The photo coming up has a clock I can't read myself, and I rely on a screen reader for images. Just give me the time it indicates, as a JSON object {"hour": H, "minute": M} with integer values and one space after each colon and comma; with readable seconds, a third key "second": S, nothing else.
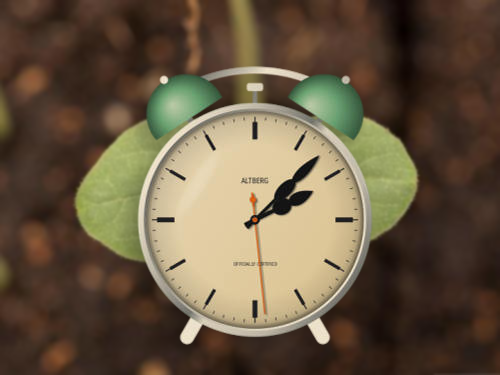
{"hour": 2, "minute": 7, "second": 29}
